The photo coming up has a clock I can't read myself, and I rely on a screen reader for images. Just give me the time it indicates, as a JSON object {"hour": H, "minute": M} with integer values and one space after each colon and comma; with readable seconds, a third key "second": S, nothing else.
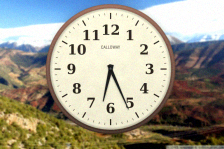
{"hour": 6, "minute": 26}
